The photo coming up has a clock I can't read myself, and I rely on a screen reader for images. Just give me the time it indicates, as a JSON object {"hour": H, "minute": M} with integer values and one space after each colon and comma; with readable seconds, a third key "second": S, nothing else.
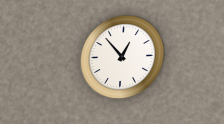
{"hour": 12, "minute": 53}
